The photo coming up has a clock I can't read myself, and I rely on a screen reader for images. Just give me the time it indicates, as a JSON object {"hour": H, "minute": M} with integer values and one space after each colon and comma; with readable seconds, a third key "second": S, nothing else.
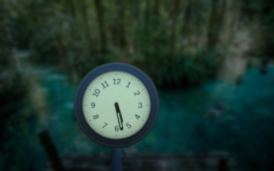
{"hour": 5, "minute": 28}
